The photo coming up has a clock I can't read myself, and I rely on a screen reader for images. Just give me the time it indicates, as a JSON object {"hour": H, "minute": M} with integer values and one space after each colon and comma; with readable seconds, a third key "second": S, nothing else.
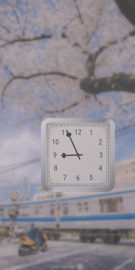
{"hour": 8, "minute": 56}
